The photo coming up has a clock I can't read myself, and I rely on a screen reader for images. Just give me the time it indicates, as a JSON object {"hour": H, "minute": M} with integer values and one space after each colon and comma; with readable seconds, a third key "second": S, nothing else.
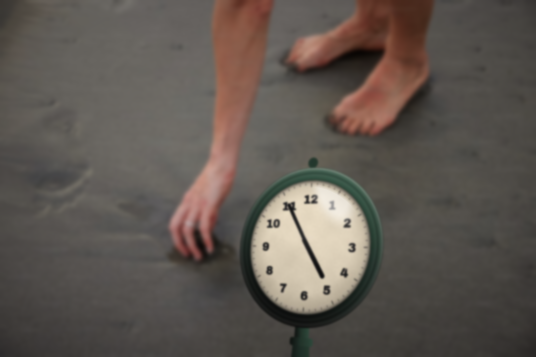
{"hour": 4, "minute": 55}
